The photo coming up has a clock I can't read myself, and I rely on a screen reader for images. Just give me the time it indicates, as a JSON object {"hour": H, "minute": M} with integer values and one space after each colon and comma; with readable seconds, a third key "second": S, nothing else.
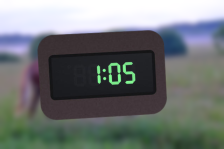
{"hour": 1, "minute": 5}
